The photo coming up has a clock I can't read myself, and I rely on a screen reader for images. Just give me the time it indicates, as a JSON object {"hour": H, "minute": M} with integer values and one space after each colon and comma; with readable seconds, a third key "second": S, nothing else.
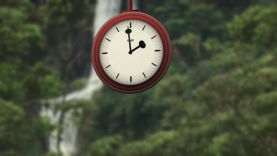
{"hour": 1, "minute": 59}
